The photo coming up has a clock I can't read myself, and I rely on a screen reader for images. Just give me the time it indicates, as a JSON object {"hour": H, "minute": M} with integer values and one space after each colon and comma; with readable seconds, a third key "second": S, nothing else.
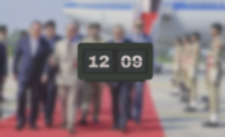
{"hour": 12, "minute": 9}
